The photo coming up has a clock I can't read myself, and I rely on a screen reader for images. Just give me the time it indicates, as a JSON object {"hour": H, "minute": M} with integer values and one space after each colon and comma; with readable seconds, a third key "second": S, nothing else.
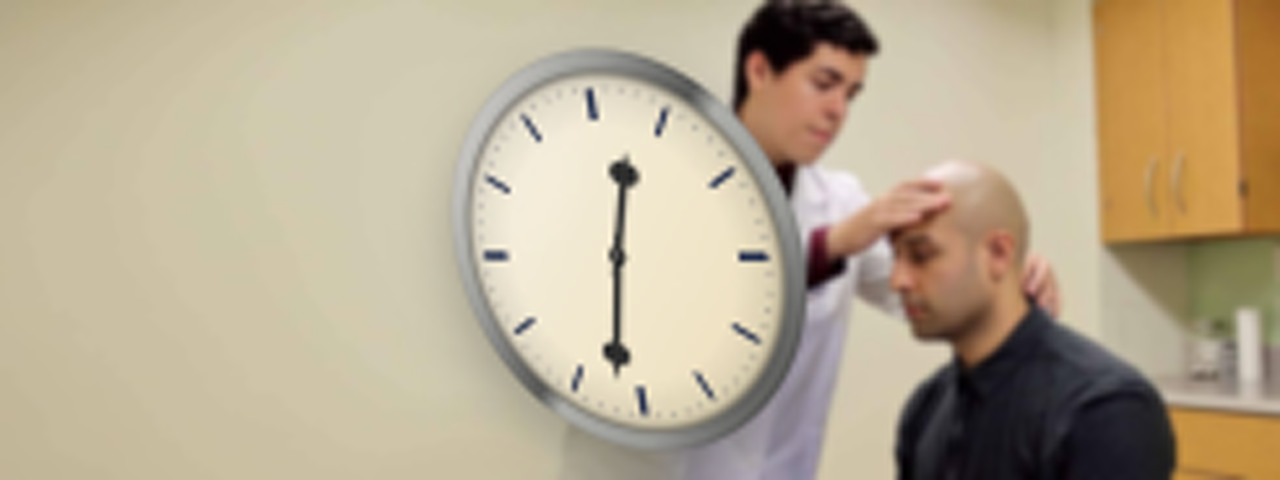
{"hour": 12, "minute": 32}
